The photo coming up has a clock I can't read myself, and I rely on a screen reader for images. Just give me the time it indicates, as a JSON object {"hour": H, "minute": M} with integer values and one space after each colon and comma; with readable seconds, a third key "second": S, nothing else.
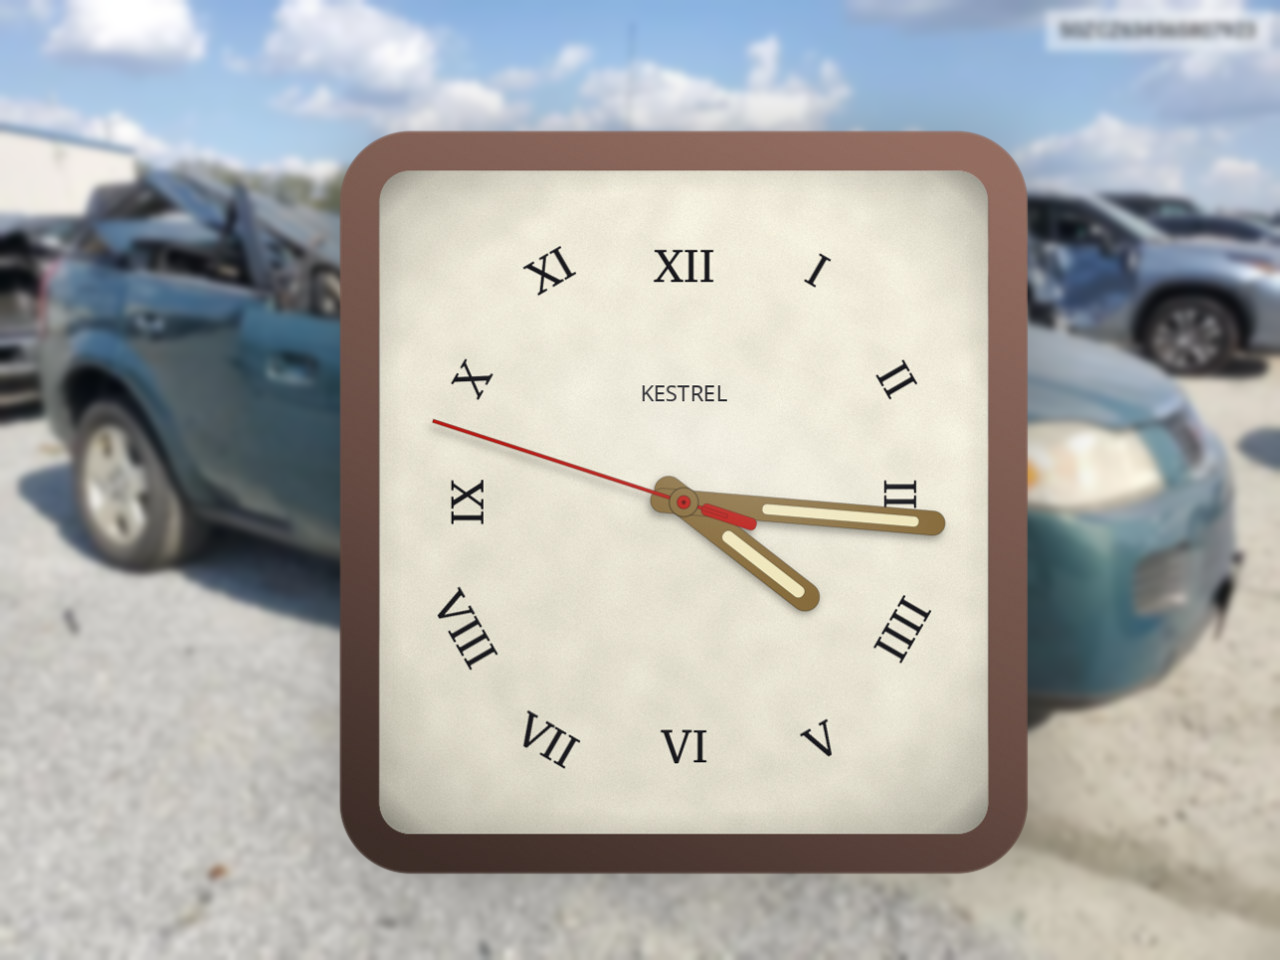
{"hour": 4, "minute": 15, "second": 48}
